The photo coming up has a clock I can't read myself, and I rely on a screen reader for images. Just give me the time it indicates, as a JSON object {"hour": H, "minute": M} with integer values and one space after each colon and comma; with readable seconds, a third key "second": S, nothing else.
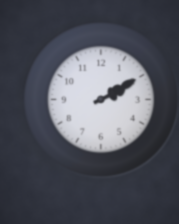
{"hour": 2, "minute": 10}
